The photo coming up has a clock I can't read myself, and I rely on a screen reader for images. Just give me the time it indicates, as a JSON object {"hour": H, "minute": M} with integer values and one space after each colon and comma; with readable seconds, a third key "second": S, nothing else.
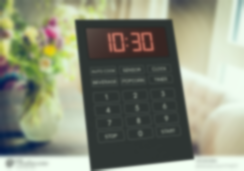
{"hour": 10, "minute": 30}
